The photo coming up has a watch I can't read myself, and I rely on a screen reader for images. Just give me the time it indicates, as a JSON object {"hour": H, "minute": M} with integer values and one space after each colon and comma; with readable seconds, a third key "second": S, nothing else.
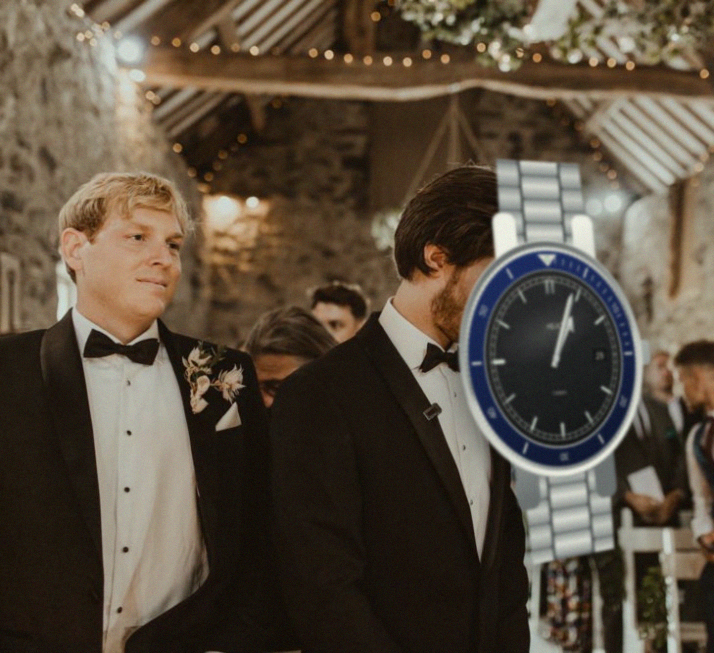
{"hour": 1, "minute": 4}
